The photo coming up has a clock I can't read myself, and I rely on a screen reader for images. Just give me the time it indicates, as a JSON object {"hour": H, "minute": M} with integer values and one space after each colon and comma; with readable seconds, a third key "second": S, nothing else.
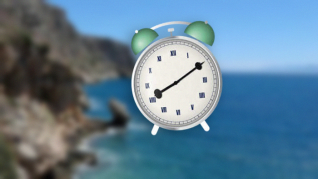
{"hour": 8, "minute": 10}
